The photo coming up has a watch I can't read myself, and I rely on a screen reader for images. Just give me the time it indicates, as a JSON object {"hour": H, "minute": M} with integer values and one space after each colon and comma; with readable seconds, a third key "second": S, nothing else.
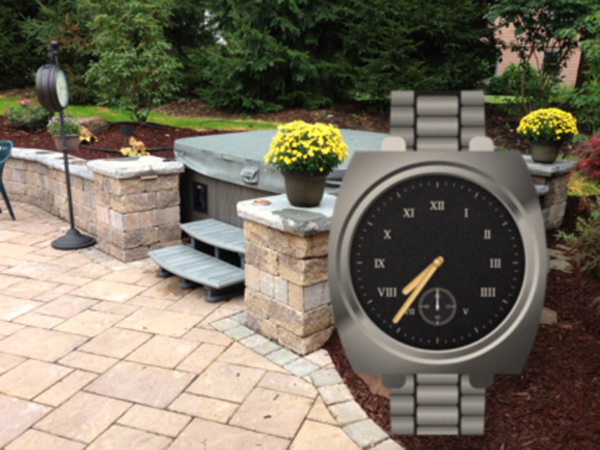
{"hour": 7, "minute": 36}
